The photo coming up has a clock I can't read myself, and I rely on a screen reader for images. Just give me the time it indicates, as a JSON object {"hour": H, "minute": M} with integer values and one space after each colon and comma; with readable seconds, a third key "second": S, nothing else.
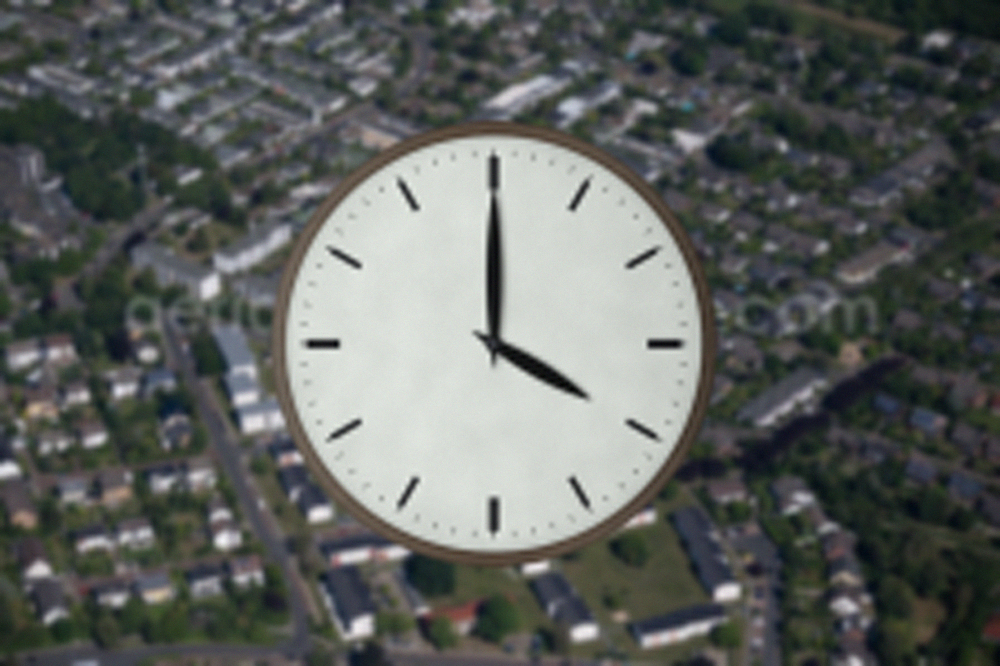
{"hour": 4, "minute": 0}
